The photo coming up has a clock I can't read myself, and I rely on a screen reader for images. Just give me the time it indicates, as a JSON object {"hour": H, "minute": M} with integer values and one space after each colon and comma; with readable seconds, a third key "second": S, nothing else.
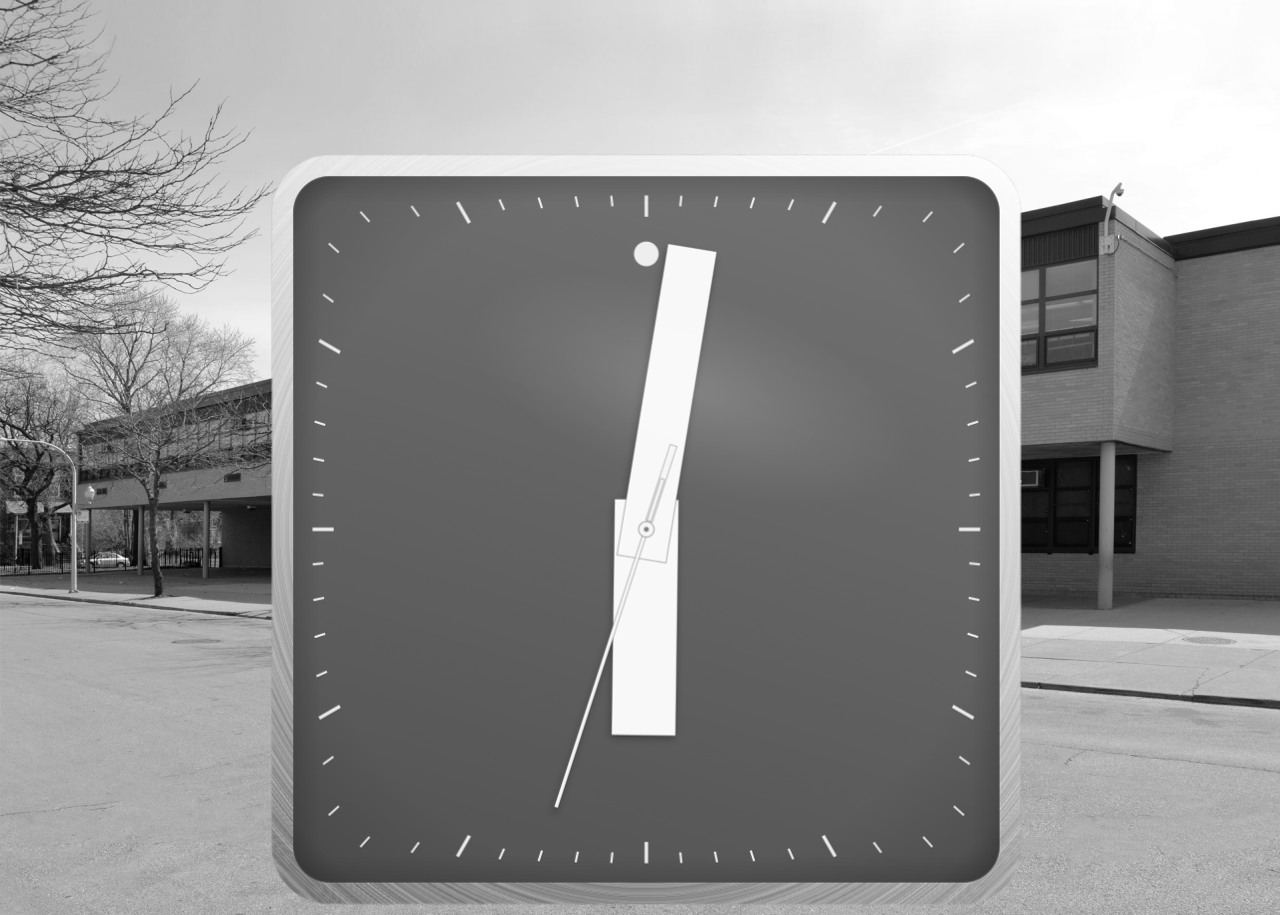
{"hour": 6, "minute": 1, "second": 33}
